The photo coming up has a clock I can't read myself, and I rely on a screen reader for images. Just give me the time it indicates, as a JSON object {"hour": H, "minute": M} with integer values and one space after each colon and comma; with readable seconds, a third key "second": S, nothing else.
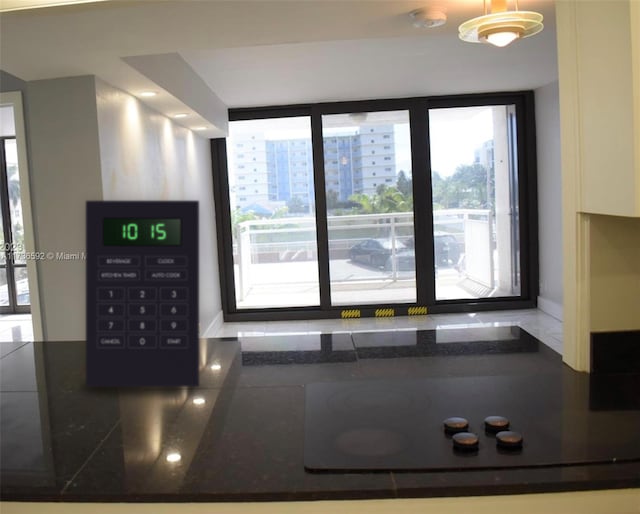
{"hour": 10, "minute": 15}
